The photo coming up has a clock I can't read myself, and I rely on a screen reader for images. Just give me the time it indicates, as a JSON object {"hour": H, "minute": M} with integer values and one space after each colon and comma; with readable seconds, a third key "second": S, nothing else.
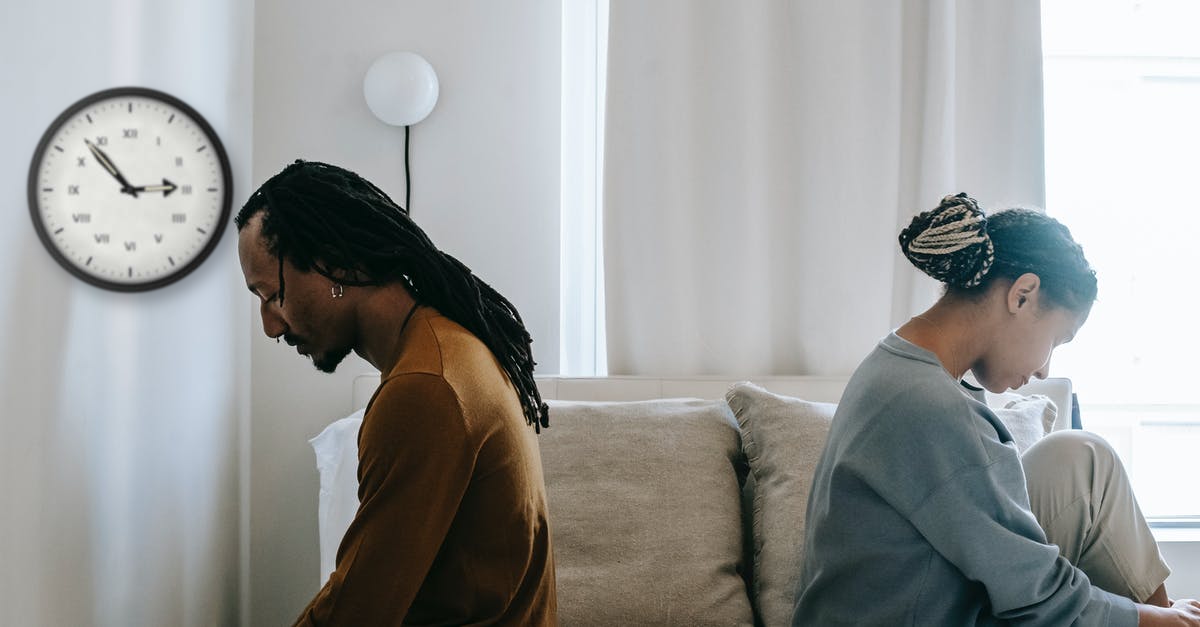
{"hour": 2, "minute": 53}
